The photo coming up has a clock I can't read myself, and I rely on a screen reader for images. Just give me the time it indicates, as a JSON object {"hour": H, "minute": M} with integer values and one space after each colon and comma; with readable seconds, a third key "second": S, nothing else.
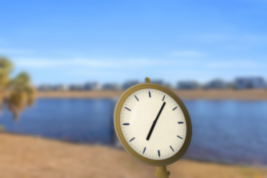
{"hour": 7, "minute": 6}
